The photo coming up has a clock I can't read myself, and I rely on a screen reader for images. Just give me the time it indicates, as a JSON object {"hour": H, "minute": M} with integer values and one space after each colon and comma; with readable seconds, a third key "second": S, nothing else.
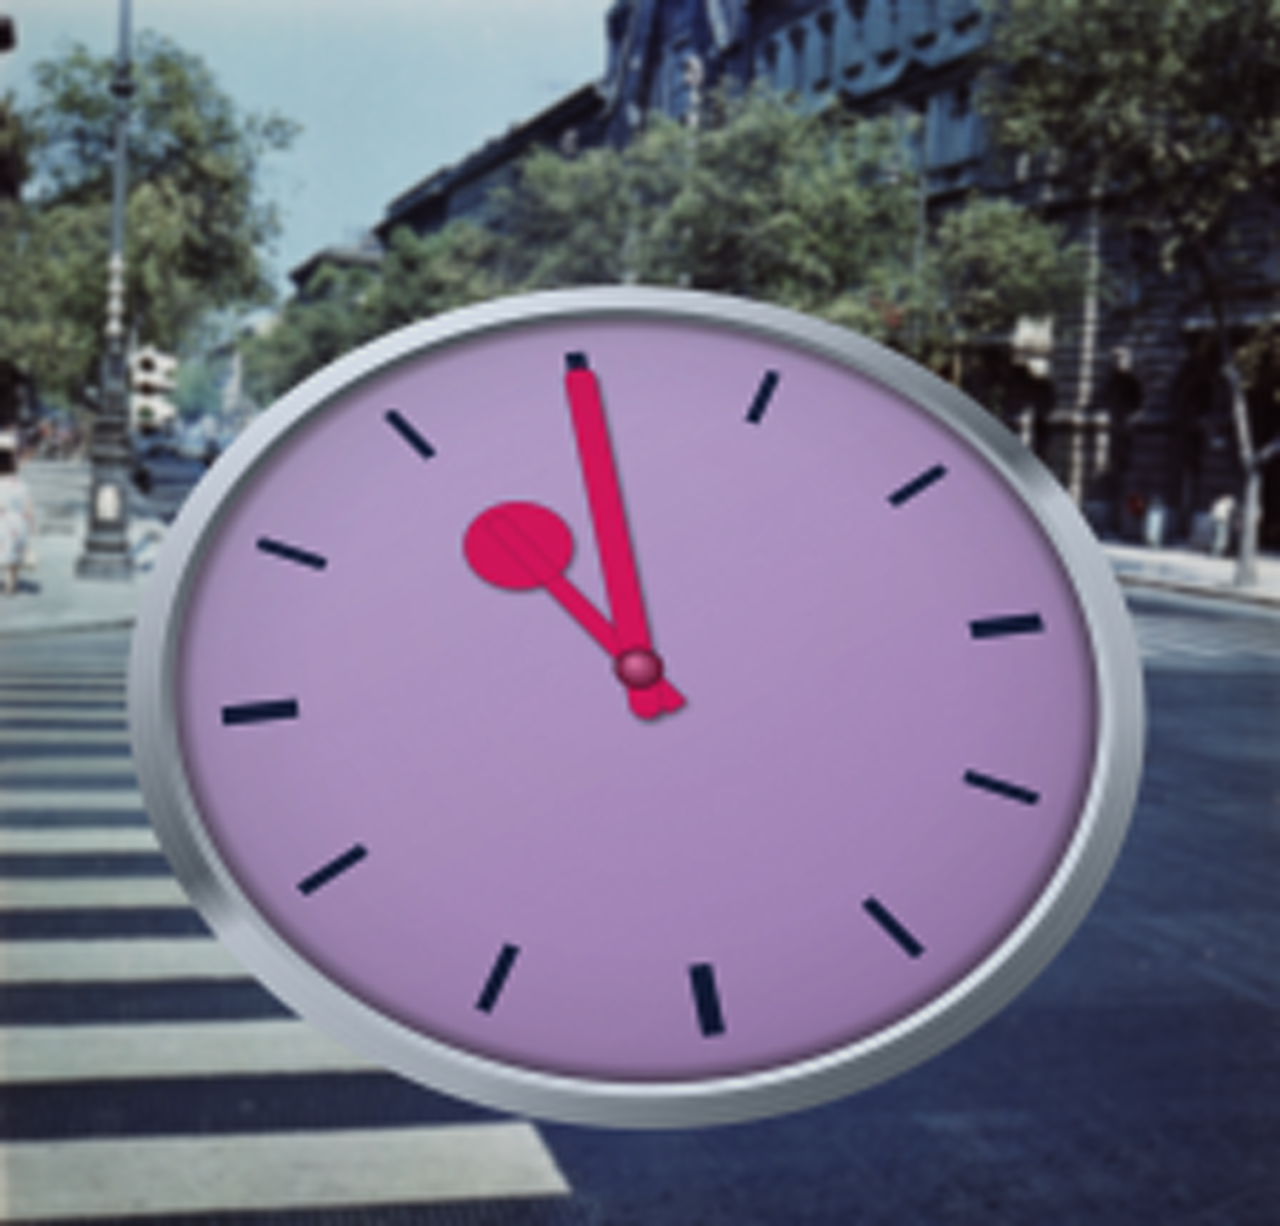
{"hour": 11, "minute": 0}
